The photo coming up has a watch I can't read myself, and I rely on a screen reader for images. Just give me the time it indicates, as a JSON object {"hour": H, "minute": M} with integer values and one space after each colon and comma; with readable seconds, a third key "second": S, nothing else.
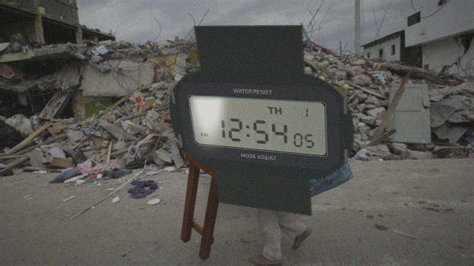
{"hour": 12, "minute": 54, "second": 5}
